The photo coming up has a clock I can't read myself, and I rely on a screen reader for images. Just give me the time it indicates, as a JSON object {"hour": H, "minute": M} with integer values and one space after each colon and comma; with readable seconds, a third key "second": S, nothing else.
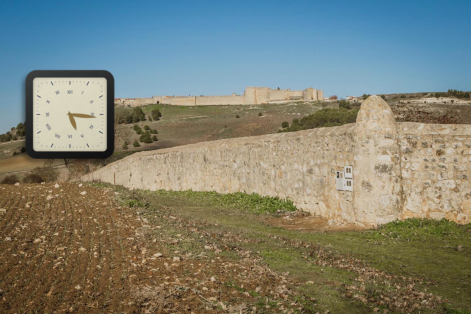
{"hour": 5, "minute": 16}
